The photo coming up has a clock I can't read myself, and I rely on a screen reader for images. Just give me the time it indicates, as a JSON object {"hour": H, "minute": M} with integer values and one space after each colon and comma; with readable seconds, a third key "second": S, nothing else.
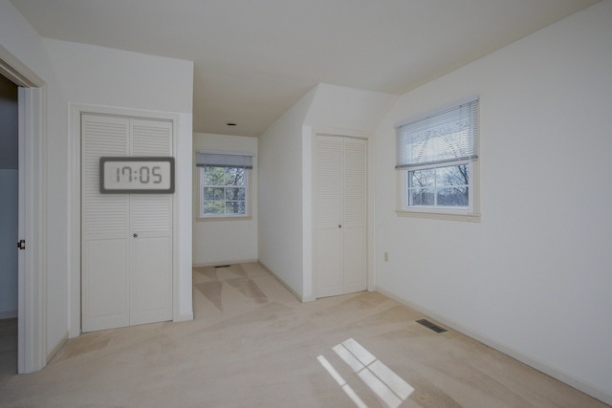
{"hour": 17, "minute": 5}
